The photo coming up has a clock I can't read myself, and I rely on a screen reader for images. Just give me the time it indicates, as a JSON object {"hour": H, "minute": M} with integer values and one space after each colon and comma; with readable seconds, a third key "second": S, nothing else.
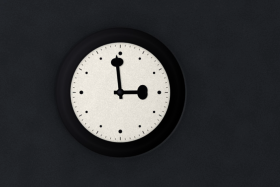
{"hour": 2, "minute": 59}
